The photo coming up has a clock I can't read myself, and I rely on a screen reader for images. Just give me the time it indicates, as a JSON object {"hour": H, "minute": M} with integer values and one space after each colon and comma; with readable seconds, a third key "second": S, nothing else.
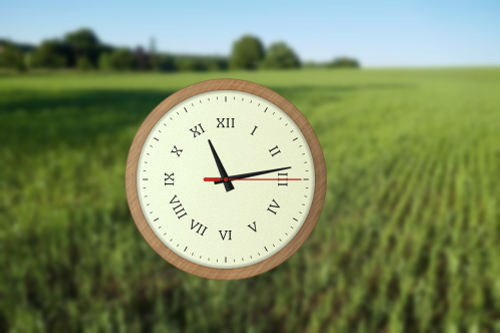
{"hour": 11, "minute": 13, "second": 15}
